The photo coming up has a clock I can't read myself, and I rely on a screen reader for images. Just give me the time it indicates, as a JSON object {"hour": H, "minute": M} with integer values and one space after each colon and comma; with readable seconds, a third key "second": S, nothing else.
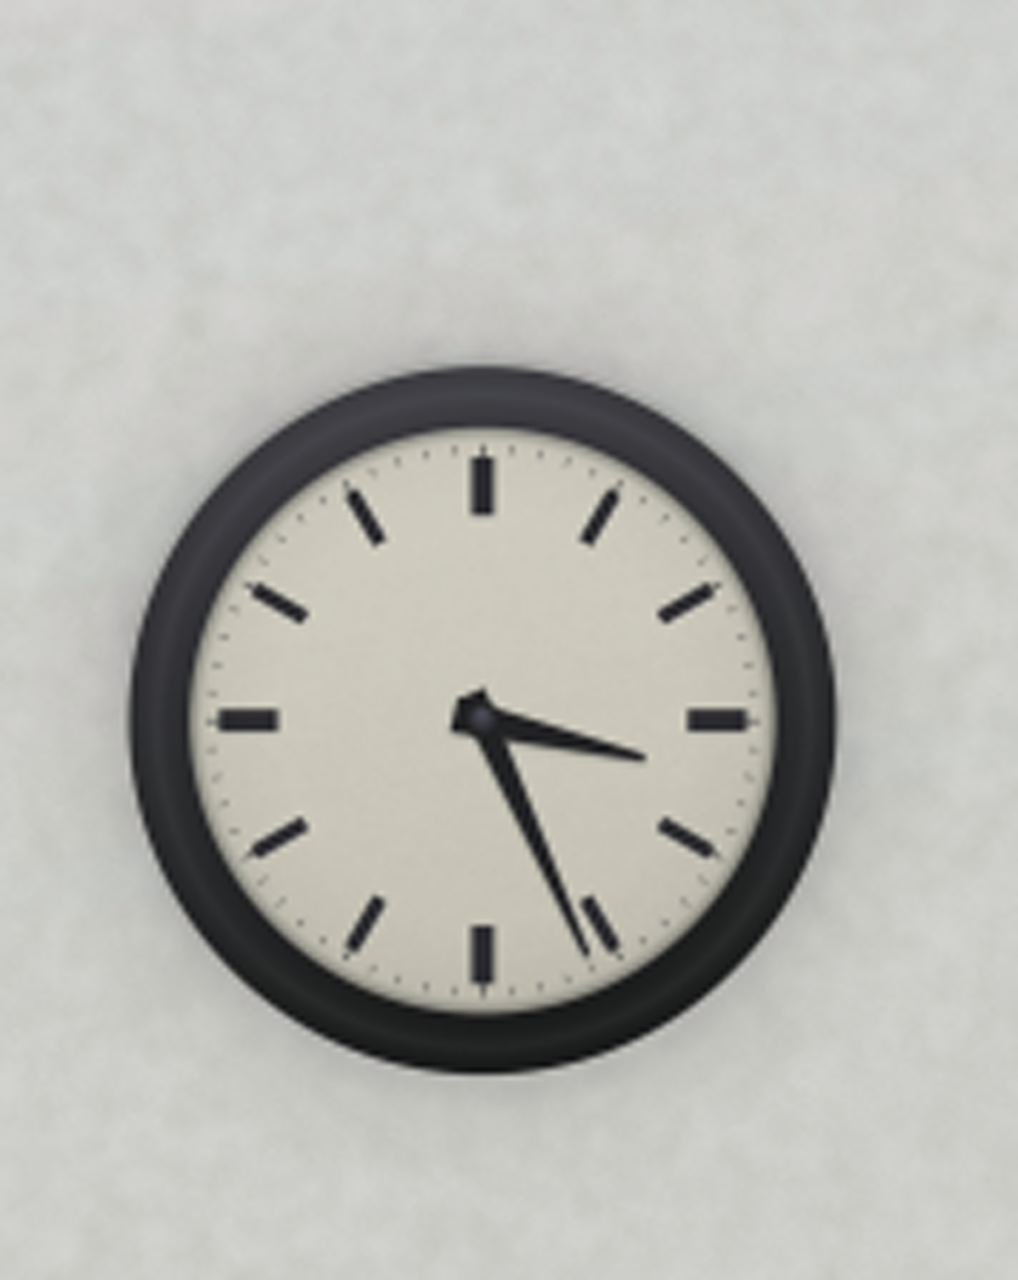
{"hour": 3, "minute": 26}
